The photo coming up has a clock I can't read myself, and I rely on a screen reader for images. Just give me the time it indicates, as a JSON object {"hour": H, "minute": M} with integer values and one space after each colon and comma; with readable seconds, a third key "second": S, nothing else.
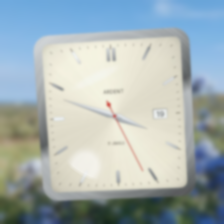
{"hour": 3, "minute": 48, "second": 26}
